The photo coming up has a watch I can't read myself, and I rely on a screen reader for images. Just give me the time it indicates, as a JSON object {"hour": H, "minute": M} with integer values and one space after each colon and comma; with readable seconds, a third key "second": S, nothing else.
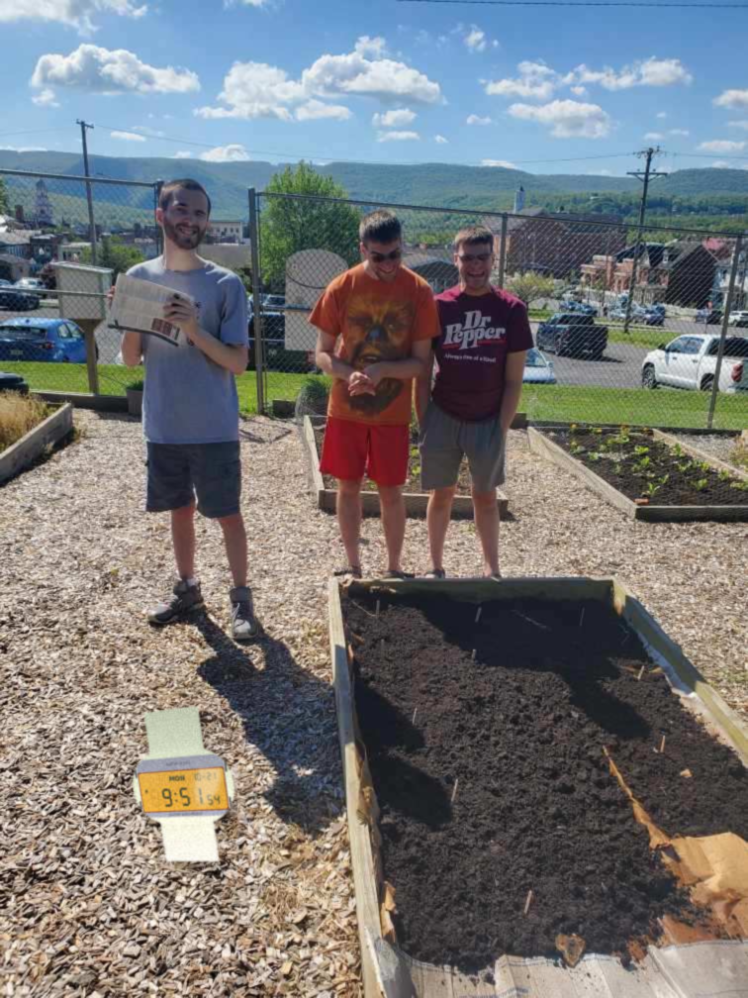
{"hour": 9, "minute": 51}
